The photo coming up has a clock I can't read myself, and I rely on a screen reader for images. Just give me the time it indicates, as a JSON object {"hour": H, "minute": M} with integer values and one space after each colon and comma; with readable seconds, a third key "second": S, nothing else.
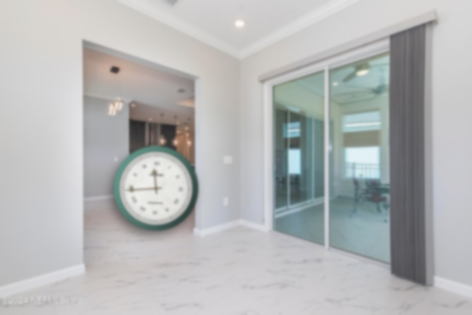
{"hour": 11, "minute": 44}
